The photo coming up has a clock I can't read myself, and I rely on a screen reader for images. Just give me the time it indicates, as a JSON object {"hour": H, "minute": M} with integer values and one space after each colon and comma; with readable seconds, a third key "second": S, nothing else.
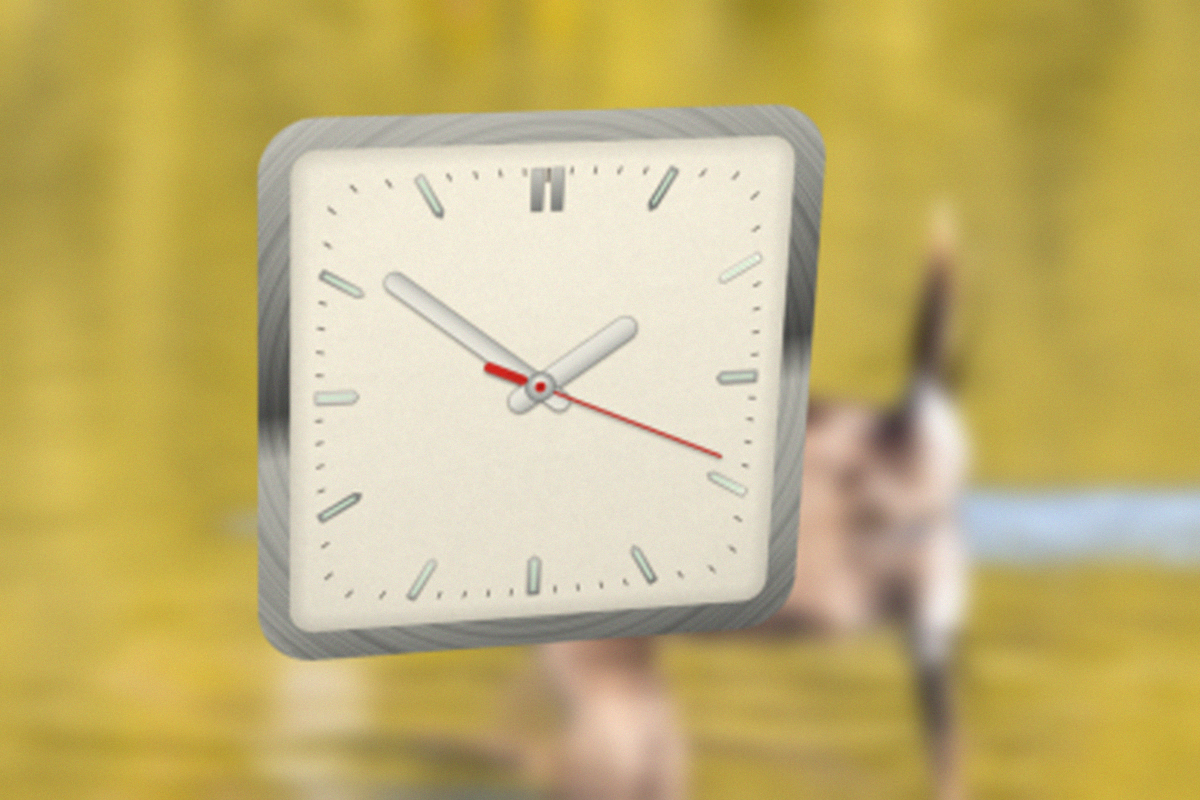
{"hour": 1, "minute": 51, "second": 19}
